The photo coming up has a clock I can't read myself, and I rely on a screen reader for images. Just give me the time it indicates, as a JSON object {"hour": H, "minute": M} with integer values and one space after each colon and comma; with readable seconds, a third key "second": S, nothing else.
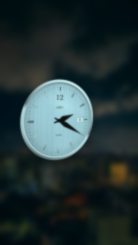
{"hour": 2, "minute": 20}
